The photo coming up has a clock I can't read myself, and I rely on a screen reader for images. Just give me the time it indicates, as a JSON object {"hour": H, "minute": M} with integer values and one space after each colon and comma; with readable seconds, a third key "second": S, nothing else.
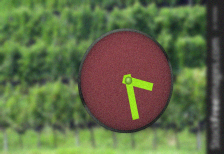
{"hour": 3, "minute": 28}
